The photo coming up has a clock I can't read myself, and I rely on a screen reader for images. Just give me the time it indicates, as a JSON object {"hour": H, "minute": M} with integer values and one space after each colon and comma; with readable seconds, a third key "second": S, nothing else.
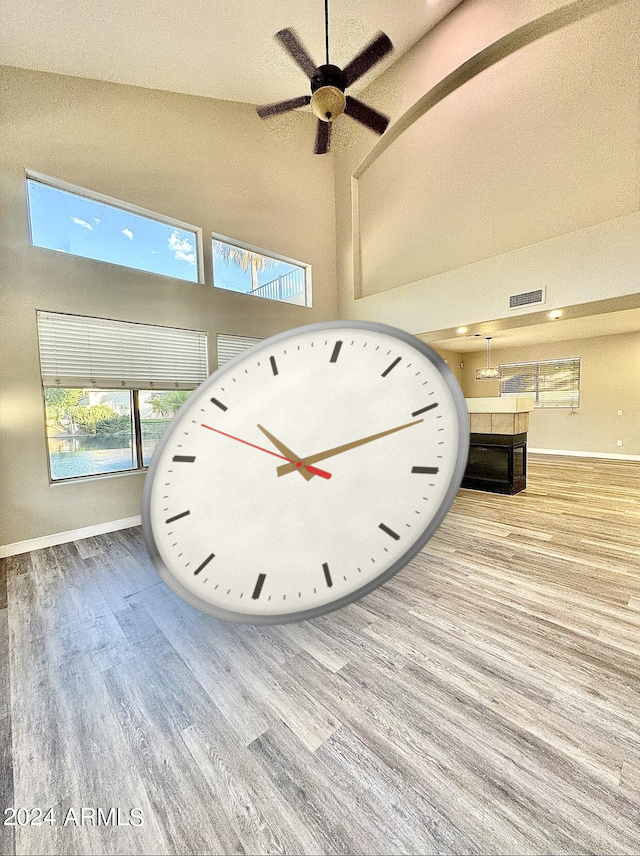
{"hour": 10, "minute": 10, "second": 48}
